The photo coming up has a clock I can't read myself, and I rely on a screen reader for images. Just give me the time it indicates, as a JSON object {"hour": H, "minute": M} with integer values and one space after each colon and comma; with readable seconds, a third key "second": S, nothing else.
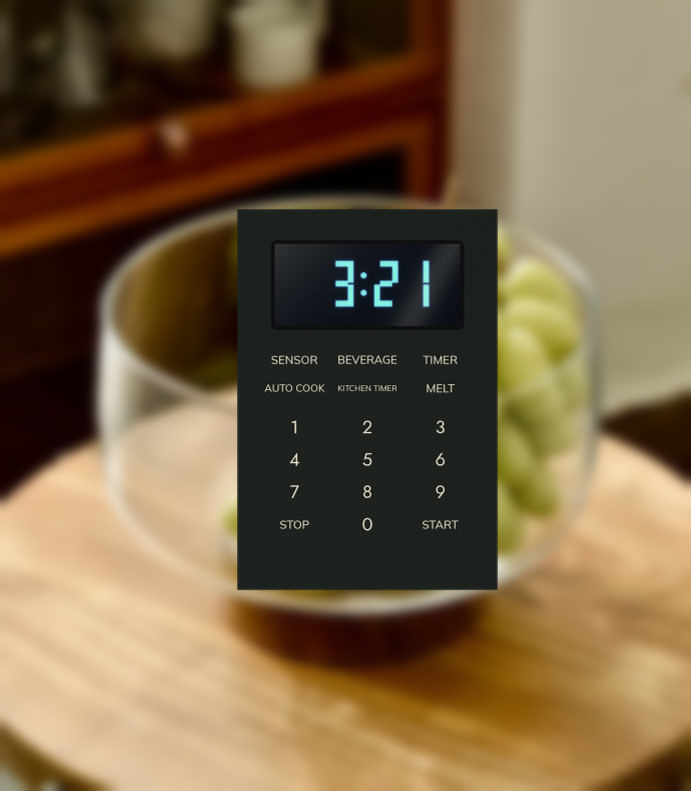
{"hour": 3, "minute": 21}
